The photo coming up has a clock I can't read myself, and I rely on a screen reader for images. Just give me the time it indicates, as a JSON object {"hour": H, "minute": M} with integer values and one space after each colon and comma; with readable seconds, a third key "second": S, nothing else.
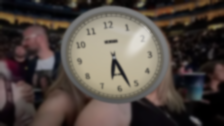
{"hour": 6, "minute": 27}
